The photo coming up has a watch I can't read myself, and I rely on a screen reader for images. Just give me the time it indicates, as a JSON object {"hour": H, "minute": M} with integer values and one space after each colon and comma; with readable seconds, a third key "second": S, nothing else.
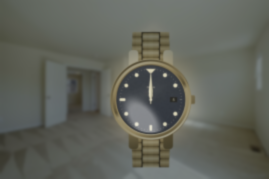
{"hour": 12, "minute": 0}
